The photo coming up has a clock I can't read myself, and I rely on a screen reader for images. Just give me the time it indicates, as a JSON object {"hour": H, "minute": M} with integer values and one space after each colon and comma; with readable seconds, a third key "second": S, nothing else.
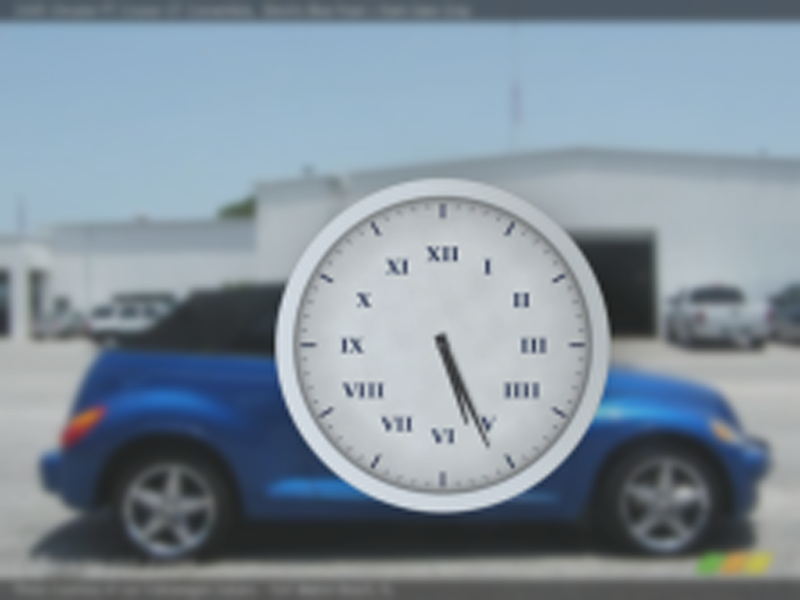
{"hour": 5, "minute": 26}
